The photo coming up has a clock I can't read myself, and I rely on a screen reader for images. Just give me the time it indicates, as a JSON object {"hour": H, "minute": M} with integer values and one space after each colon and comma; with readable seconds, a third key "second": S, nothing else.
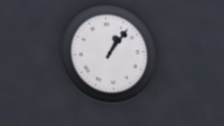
{"hour": 1, "minute": 7}
